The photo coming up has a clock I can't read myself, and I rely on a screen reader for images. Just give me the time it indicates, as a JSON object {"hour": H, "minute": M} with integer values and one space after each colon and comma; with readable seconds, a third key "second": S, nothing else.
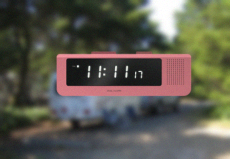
{"hour": 11, "minute": 11, "second": 17}
